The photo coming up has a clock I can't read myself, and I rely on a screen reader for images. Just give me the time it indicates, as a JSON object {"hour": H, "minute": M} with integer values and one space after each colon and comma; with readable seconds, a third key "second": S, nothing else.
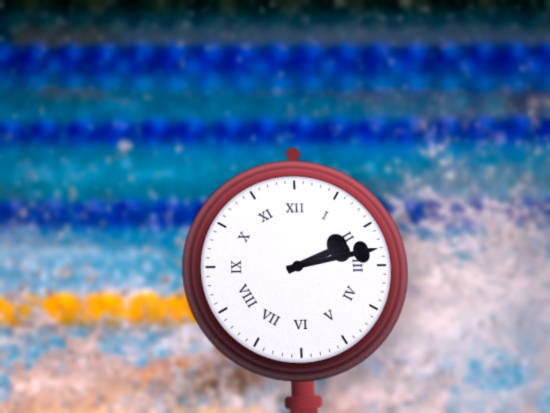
{"hour": 2, "minute": 13}
